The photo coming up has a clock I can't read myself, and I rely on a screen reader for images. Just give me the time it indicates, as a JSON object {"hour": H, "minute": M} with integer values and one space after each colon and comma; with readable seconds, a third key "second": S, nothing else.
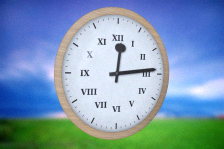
{"hour": 12, "minute": 14}
